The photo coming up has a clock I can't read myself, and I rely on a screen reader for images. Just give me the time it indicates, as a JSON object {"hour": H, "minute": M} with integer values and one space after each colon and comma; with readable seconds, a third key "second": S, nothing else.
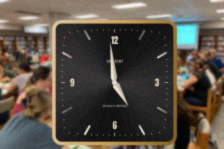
{"hour": 4, "minute": 59}
